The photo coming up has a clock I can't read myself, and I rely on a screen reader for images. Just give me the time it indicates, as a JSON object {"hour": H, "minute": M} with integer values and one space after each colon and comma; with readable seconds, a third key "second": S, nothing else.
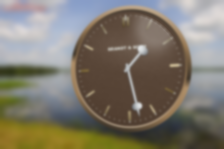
{"hour": 1, "minute": 28}
